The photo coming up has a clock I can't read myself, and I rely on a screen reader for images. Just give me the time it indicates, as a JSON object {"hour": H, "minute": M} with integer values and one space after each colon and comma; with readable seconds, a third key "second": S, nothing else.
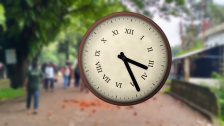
{"hour": 3, "minute": 24}
